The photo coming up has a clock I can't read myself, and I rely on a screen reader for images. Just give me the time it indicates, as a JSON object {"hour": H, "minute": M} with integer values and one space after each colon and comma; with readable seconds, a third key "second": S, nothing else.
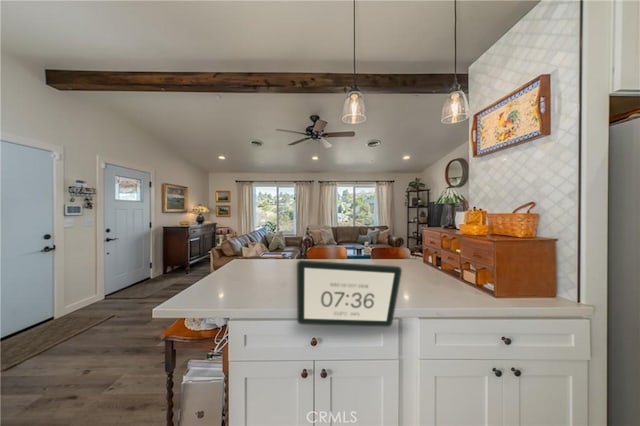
{"hour": 7, "minute": 36}
